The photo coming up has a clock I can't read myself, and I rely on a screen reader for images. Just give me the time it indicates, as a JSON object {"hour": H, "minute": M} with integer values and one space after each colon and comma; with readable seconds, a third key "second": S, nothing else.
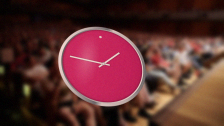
{"hour": 1, "minute": 47}
